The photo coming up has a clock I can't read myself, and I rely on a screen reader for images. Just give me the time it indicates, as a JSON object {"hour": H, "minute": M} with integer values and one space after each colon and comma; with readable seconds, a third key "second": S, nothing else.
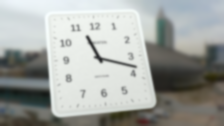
{"hour": 11, "minute": 18}
